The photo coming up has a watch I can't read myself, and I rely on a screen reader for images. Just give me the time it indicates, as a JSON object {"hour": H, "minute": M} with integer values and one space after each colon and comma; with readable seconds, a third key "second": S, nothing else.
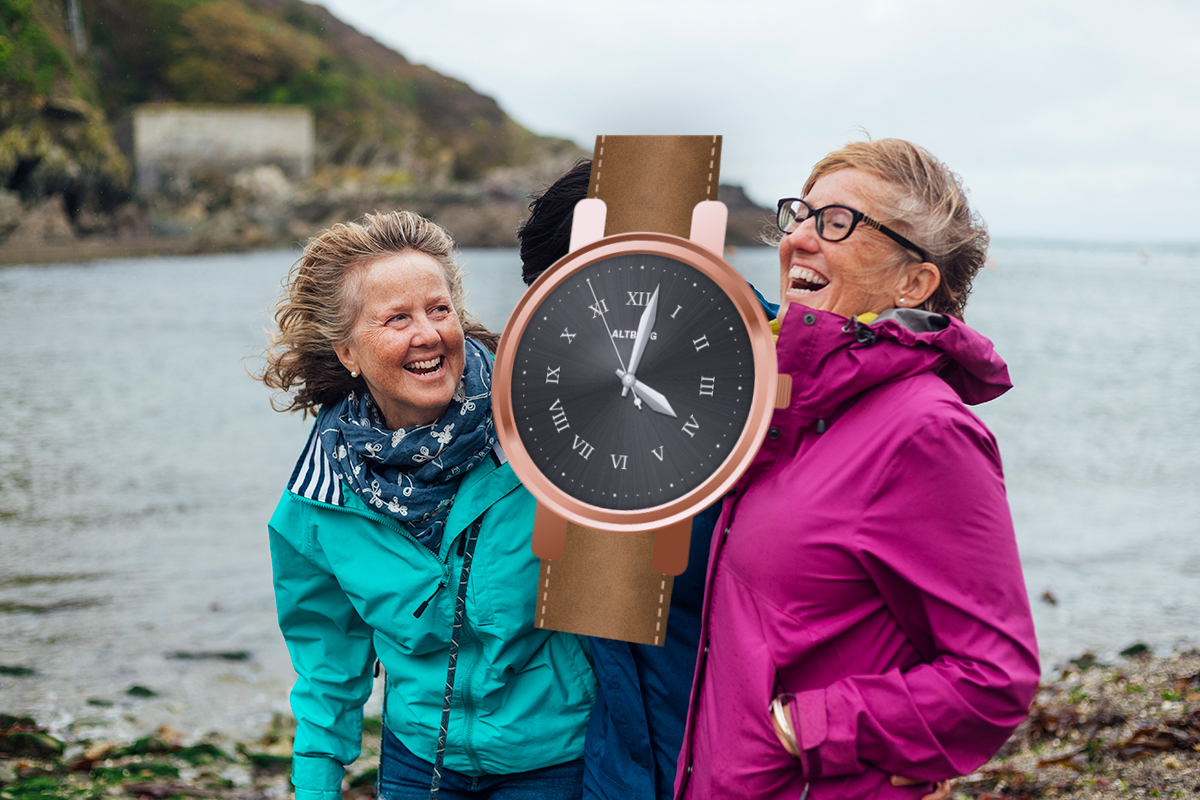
{"hour": 4, "minute": 1, "second": 55}
